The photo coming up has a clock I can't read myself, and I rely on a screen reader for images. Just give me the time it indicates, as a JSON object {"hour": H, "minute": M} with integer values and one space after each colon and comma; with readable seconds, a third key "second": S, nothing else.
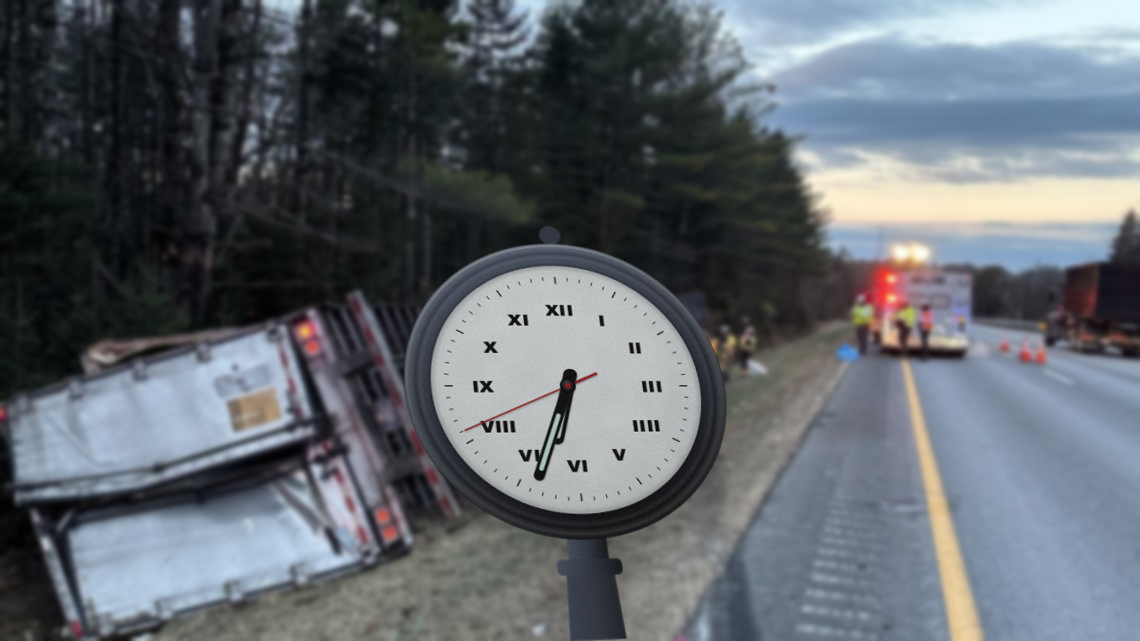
{"hour": 6, "minute": 33, "second": 41}
